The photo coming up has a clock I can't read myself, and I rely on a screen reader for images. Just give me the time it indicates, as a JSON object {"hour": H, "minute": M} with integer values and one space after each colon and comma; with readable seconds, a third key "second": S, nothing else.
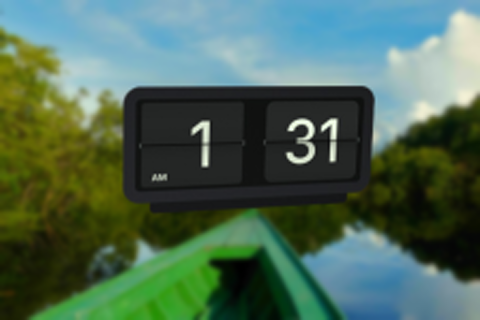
{"hour": 1, "minute": 31}
